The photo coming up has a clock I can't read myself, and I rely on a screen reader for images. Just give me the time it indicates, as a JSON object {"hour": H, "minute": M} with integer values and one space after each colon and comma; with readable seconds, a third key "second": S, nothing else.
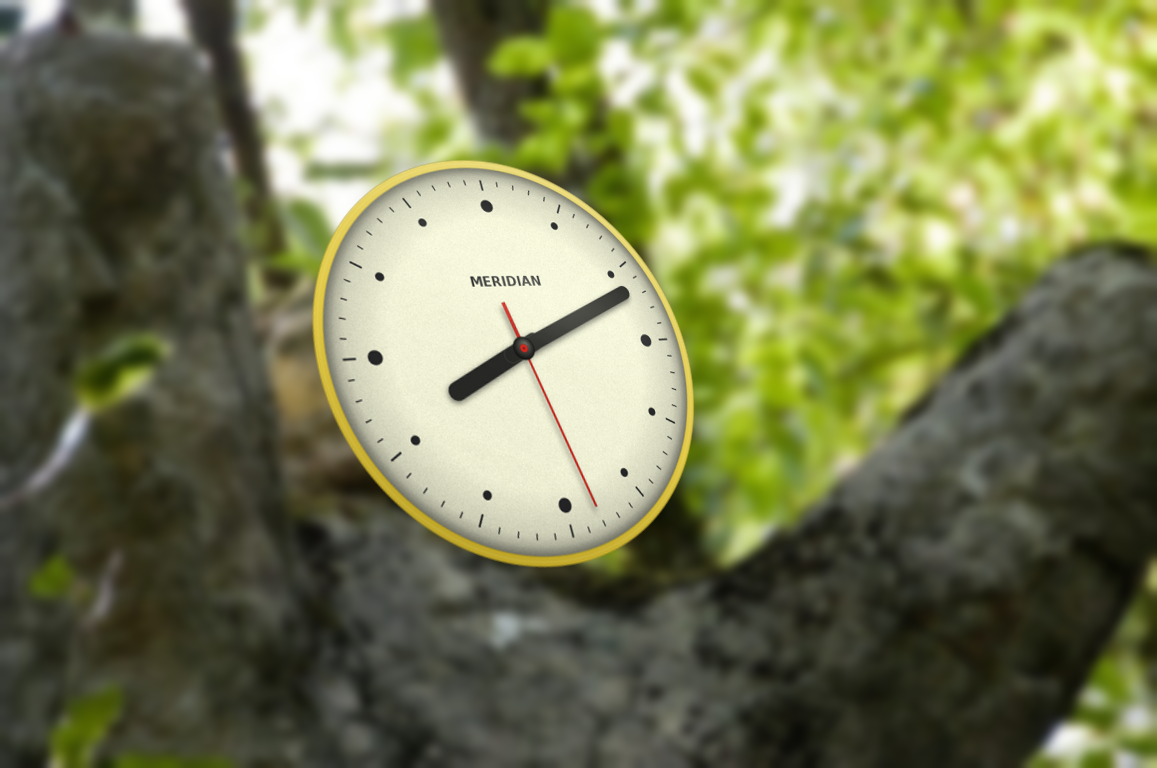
{"hour": 8, "minute": 11, "second": 28}
